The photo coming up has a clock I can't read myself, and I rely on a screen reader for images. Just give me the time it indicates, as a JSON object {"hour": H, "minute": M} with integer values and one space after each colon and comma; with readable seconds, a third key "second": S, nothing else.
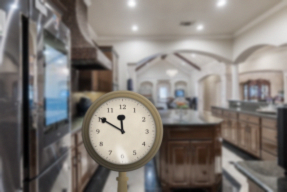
{"hour": 11, "minute": 50}
